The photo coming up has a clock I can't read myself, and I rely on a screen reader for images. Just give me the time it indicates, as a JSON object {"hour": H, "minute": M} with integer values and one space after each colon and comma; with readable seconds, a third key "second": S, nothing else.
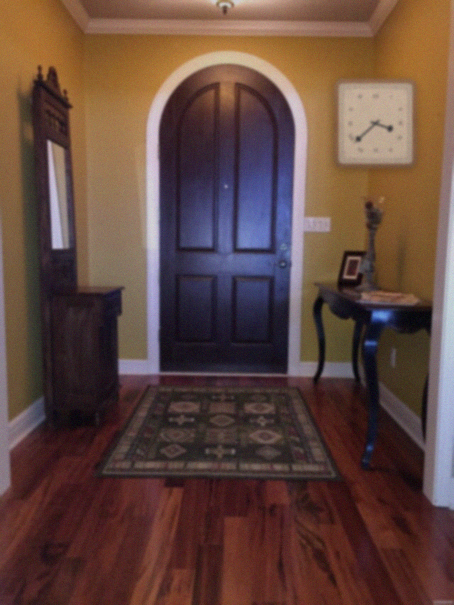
{"hour": 3, "minute": 38}
